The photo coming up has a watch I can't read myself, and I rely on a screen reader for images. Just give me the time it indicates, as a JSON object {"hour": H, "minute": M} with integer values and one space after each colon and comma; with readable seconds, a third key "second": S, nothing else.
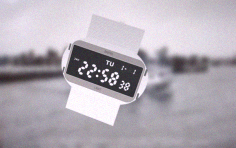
{"hour": 22, "minute": 58, "second": 38}
